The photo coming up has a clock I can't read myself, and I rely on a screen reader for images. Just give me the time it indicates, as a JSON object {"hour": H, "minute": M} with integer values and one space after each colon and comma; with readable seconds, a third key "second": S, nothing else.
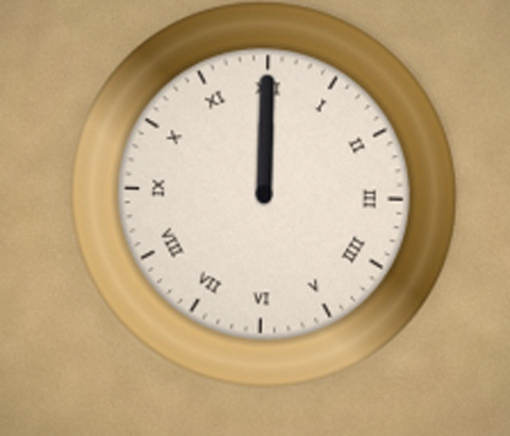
{"hour": 12, "minute": 0}
